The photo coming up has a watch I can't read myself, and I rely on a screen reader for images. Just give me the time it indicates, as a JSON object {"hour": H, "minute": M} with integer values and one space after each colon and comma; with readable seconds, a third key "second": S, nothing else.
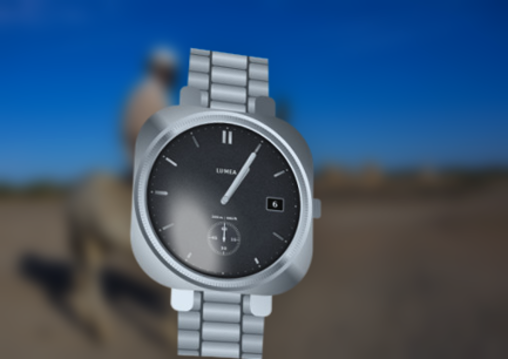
{"hour": 1, "minute": 5}
